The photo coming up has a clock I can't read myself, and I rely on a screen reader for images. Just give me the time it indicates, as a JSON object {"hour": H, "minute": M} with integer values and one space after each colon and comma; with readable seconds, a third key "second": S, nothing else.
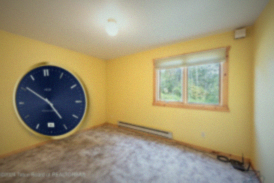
{"hour": 4, "minute": 51}
